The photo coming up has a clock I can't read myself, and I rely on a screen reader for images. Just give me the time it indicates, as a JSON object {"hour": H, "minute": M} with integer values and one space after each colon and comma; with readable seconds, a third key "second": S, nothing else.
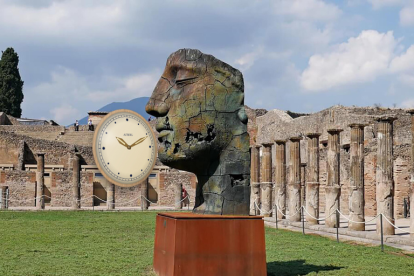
{"hour": 10, "minute": 11}
